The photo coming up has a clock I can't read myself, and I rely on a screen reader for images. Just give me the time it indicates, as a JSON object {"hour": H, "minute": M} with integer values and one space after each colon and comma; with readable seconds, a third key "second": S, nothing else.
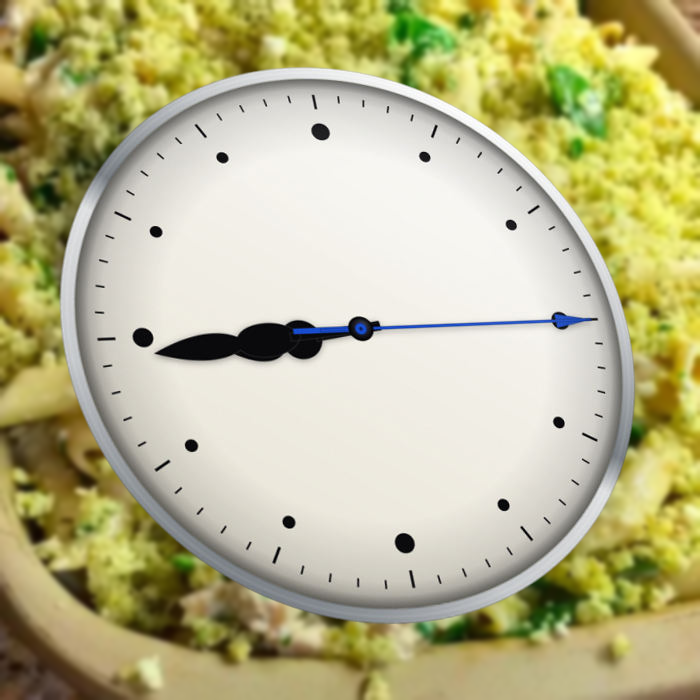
{"hour": 8, "minute": 44, "second": 15}
